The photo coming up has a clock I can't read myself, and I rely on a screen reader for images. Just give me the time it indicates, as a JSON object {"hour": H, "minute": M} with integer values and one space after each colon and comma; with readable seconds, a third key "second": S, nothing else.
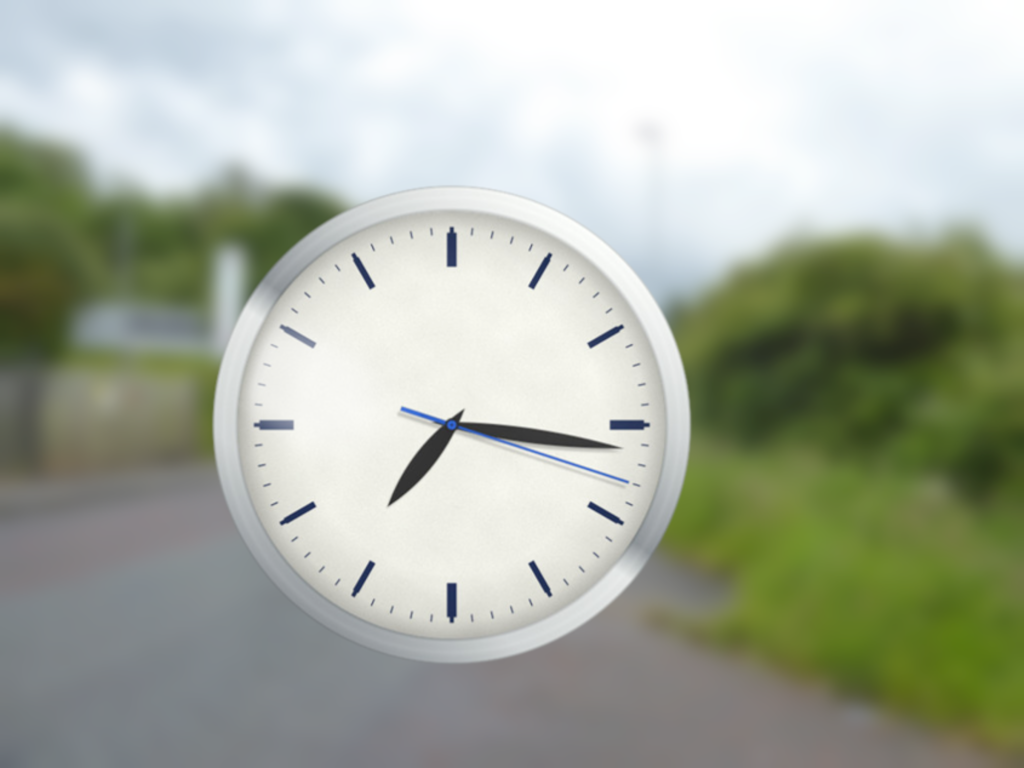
{"hour": 7, "minute": 16, "second": 18}
